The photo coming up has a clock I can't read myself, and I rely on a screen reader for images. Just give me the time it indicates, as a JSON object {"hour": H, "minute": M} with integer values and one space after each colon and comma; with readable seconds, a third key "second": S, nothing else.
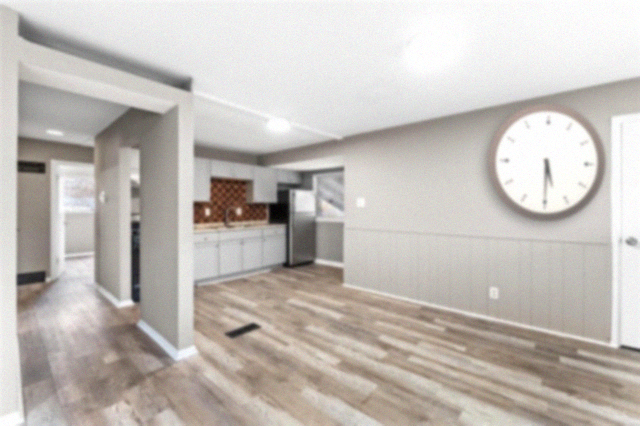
{"hour": 5, "minute": 30}
